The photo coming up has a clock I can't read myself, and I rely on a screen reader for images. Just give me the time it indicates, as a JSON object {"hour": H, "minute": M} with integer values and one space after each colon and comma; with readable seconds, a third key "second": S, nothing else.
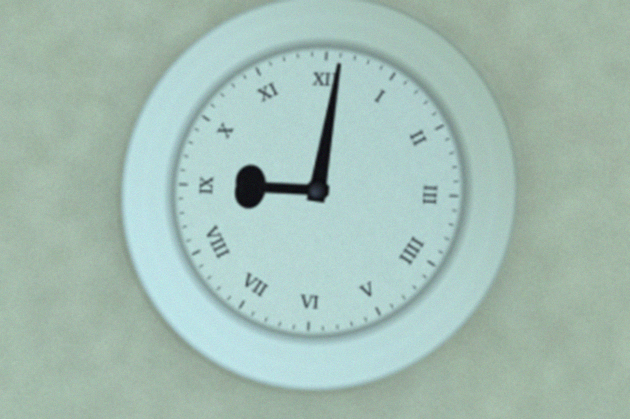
{"hour": 9, "minute": 1}
